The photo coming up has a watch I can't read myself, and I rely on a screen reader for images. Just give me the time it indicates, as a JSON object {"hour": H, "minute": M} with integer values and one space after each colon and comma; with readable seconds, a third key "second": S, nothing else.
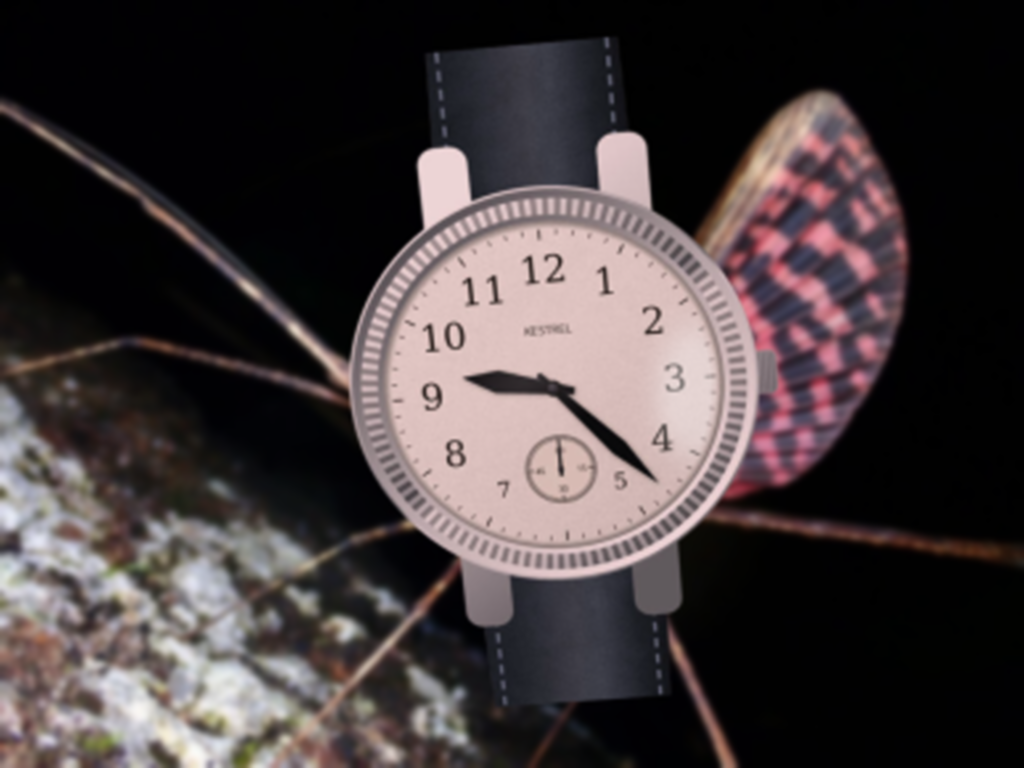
{"hour": 9, "minute": 23}
